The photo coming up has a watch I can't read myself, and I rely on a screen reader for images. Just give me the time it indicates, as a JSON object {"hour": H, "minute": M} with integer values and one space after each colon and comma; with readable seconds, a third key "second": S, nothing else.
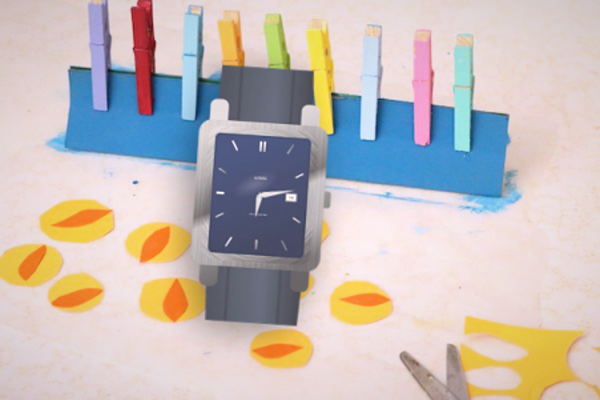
{"hour": 6, "minute": 13}
